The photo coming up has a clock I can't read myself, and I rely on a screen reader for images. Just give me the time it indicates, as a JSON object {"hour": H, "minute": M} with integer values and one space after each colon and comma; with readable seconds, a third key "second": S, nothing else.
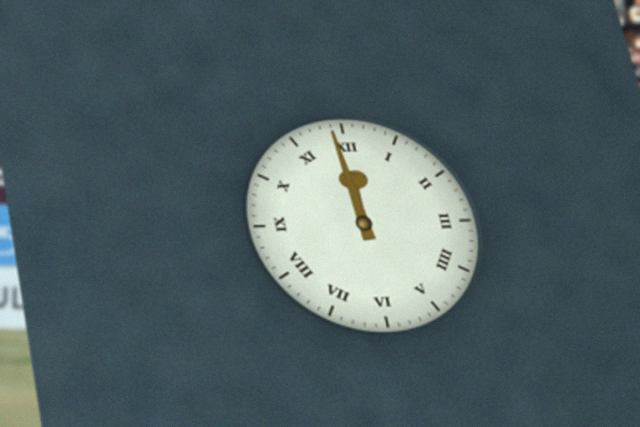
{"hour": 11, "minute": 59}
